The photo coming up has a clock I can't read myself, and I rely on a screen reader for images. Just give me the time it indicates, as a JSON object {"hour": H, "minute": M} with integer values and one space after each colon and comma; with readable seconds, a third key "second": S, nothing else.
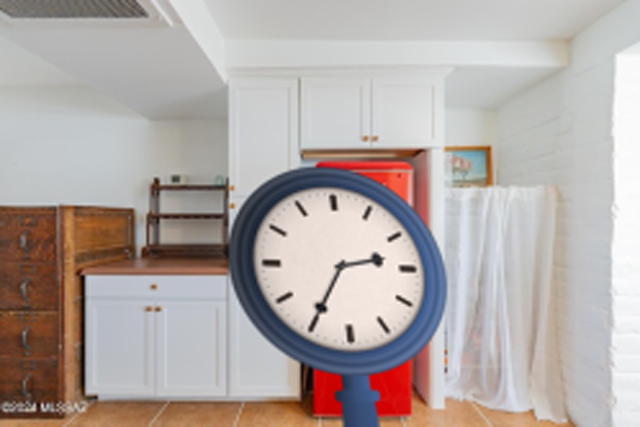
{"hour": 2, "minute": 35}
